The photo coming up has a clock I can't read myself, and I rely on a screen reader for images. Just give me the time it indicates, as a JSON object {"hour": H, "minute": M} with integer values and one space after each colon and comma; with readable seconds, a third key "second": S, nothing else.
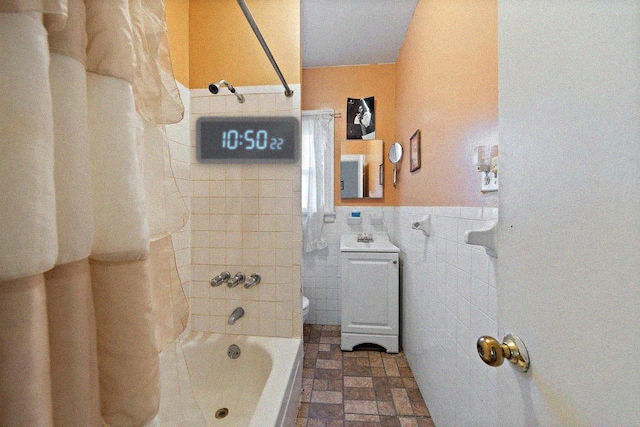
{"hour": 10, "minute": 50, "second": 22}
